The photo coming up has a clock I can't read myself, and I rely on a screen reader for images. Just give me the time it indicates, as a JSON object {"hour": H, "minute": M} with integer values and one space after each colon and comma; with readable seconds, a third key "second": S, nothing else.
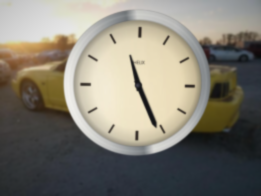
{"hour": 11, "minute": 26}
